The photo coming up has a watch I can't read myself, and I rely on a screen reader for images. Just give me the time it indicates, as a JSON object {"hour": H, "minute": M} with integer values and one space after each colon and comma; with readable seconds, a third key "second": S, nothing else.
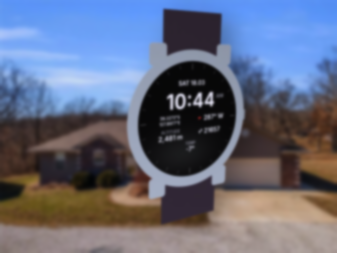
{"hour": 10, "minute": 44}
